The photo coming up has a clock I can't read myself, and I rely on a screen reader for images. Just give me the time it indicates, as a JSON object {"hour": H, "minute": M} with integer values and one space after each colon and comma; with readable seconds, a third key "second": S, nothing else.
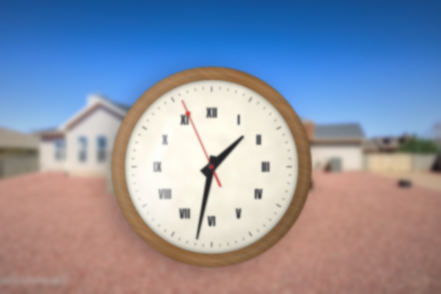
{"hour": 1, "minute": 31, "second": 56}
